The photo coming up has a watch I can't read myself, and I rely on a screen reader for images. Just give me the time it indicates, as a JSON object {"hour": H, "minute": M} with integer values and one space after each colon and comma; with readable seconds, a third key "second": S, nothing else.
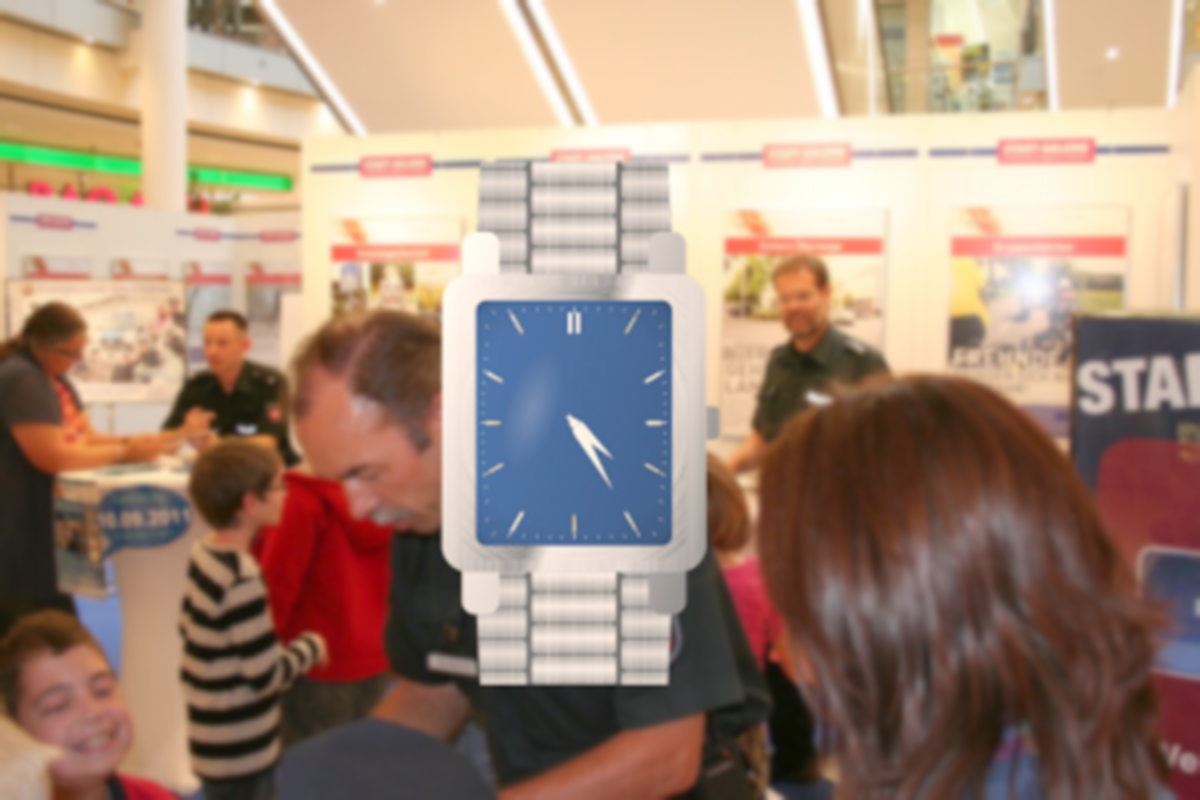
{"hour": 4, "minute": 25}
